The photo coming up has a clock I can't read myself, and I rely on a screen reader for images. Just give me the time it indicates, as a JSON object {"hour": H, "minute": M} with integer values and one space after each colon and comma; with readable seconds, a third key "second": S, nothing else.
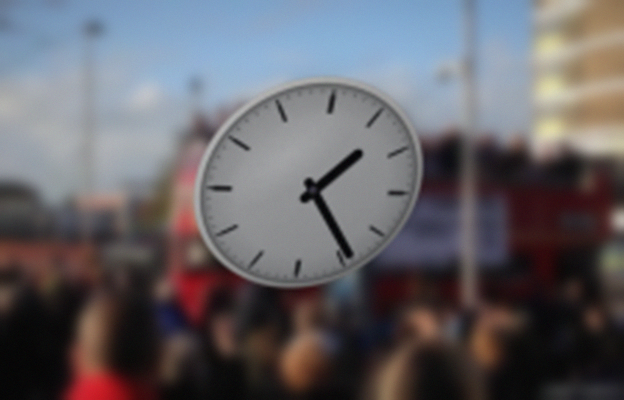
{"hour": 1, "minute": 24}
